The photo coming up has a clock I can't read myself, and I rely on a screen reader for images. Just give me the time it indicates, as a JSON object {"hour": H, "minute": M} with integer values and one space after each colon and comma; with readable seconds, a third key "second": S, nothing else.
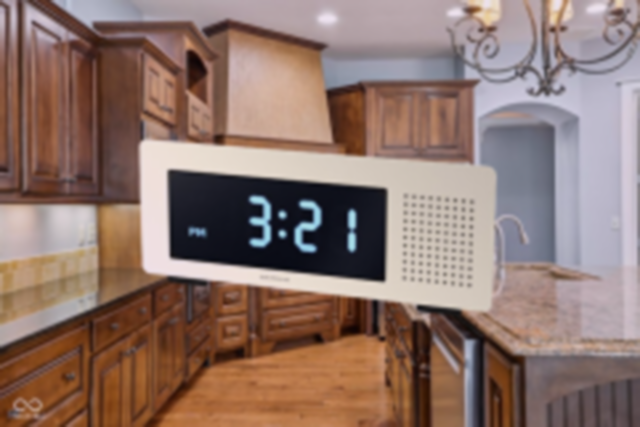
{"hour": 3, "minute": 21}
